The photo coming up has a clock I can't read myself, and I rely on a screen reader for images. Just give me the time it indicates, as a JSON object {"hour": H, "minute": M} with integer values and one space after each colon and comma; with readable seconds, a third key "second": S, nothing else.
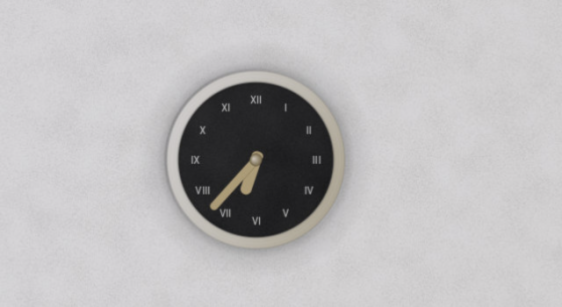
{"hour": 6, "minute": 37}
